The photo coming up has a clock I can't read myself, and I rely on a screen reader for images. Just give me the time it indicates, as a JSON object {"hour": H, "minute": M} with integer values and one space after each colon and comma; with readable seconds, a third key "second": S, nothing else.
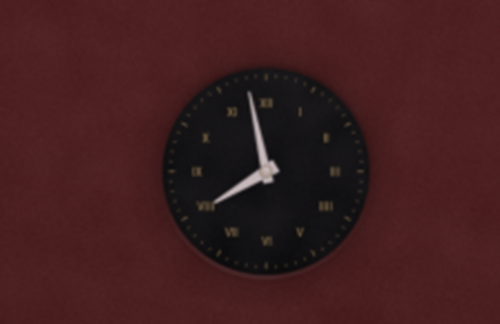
{"hour": 7, "minute": 58}
